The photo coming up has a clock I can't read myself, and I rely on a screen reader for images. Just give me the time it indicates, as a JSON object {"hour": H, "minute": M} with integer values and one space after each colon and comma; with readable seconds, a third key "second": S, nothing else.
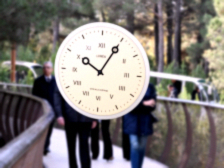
{"hour": 10, "minute": 5}
